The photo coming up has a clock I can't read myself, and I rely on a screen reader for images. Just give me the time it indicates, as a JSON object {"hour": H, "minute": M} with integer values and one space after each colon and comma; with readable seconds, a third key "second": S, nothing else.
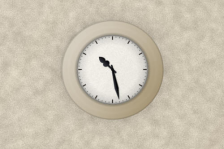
{"hour": 10, "minute": 28}
